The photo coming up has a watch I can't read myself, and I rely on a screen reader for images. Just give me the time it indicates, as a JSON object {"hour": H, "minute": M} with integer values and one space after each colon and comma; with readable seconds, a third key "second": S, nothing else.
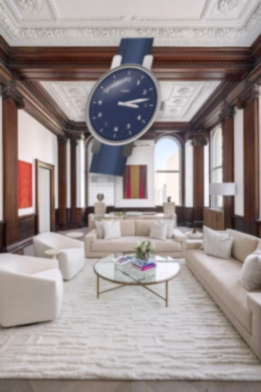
{"hour": 3, "minute": 13}
